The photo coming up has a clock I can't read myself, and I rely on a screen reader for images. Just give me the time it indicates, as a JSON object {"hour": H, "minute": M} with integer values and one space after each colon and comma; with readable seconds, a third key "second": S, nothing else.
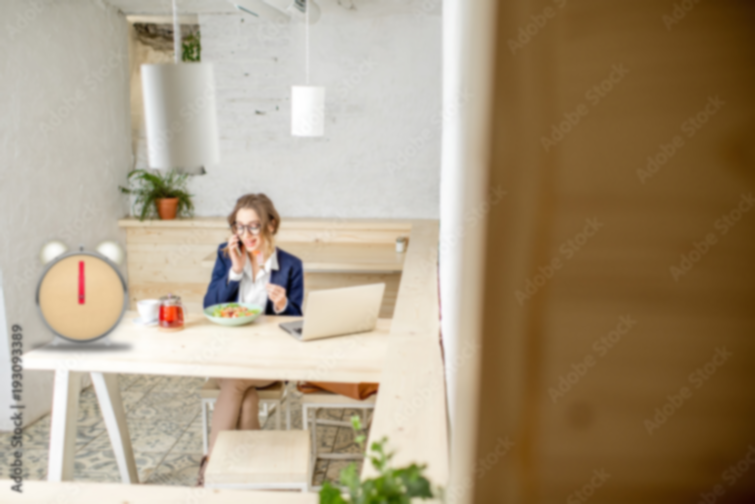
{"hour": 12, "minute": 0}
